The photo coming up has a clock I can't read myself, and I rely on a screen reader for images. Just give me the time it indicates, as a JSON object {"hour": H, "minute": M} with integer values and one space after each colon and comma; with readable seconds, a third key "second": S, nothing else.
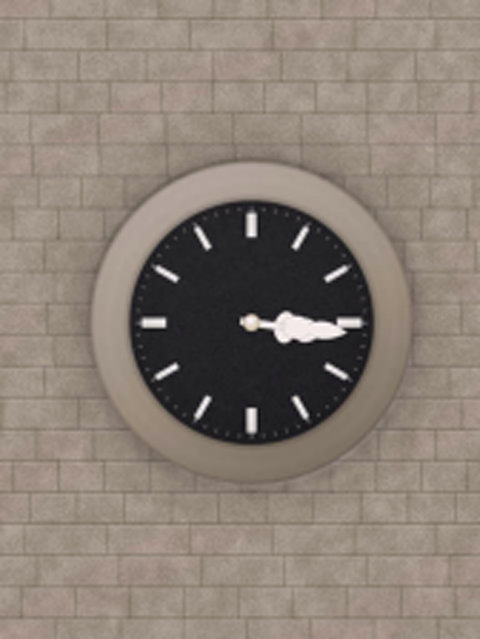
{"hour": 3, "minute": 16}
